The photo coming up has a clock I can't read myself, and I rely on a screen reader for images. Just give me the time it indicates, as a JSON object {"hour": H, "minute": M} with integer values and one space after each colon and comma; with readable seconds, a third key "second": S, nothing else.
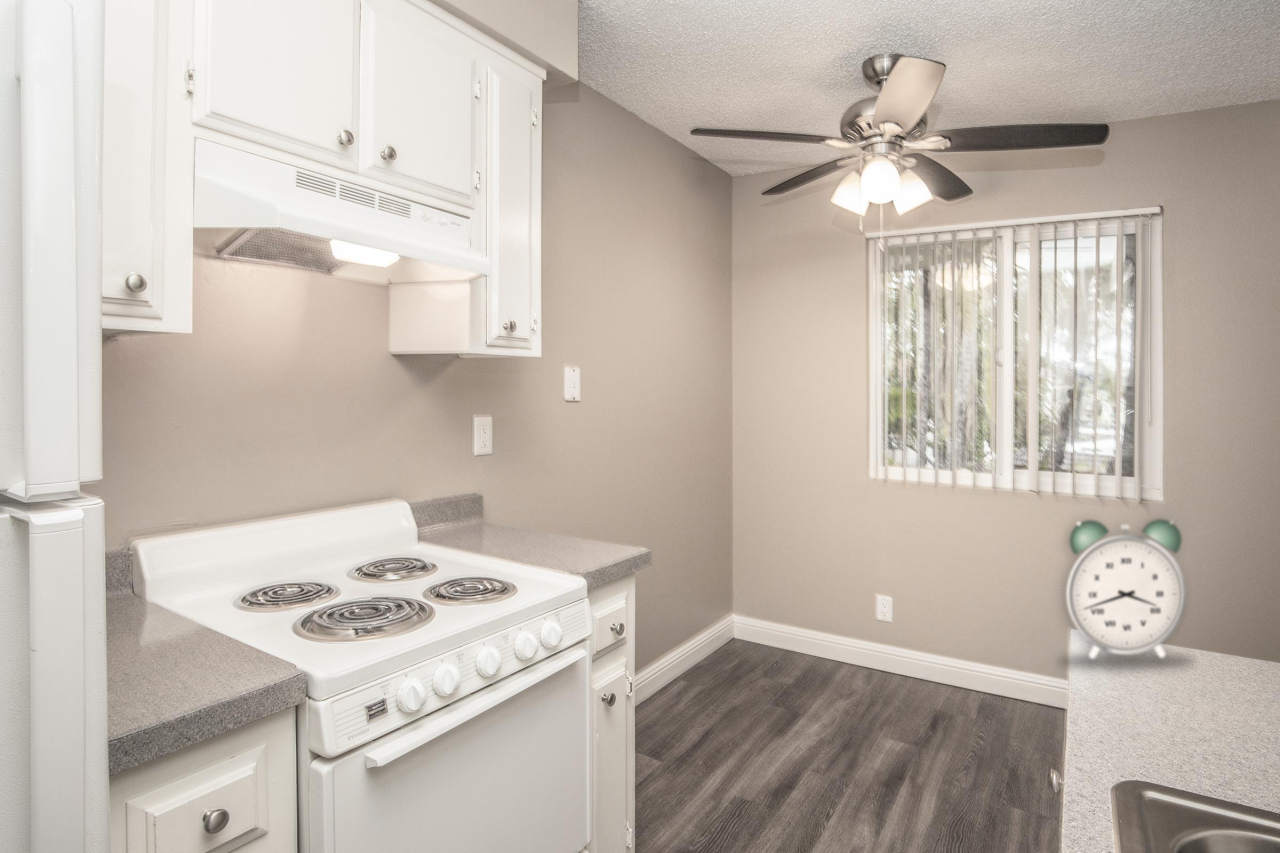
{"hour": 3, "minute": 42}
